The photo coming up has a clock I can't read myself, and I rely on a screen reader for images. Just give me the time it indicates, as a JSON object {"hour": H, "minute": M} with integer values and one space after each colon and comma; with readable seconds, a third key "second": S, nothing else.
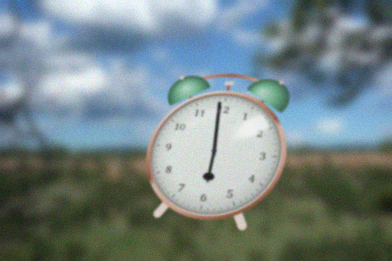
{"hour": 5, "minute": 59}
